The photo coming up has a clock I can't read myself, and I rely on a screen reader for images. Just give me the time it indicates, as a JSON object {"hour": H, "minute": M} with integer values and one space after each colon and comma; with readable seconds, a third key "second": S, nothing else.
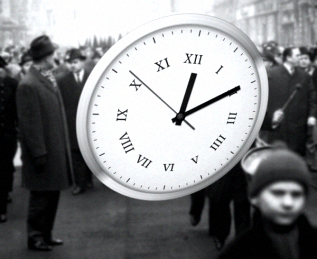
{"hour": 12, "minute": 9, "second": 51}
